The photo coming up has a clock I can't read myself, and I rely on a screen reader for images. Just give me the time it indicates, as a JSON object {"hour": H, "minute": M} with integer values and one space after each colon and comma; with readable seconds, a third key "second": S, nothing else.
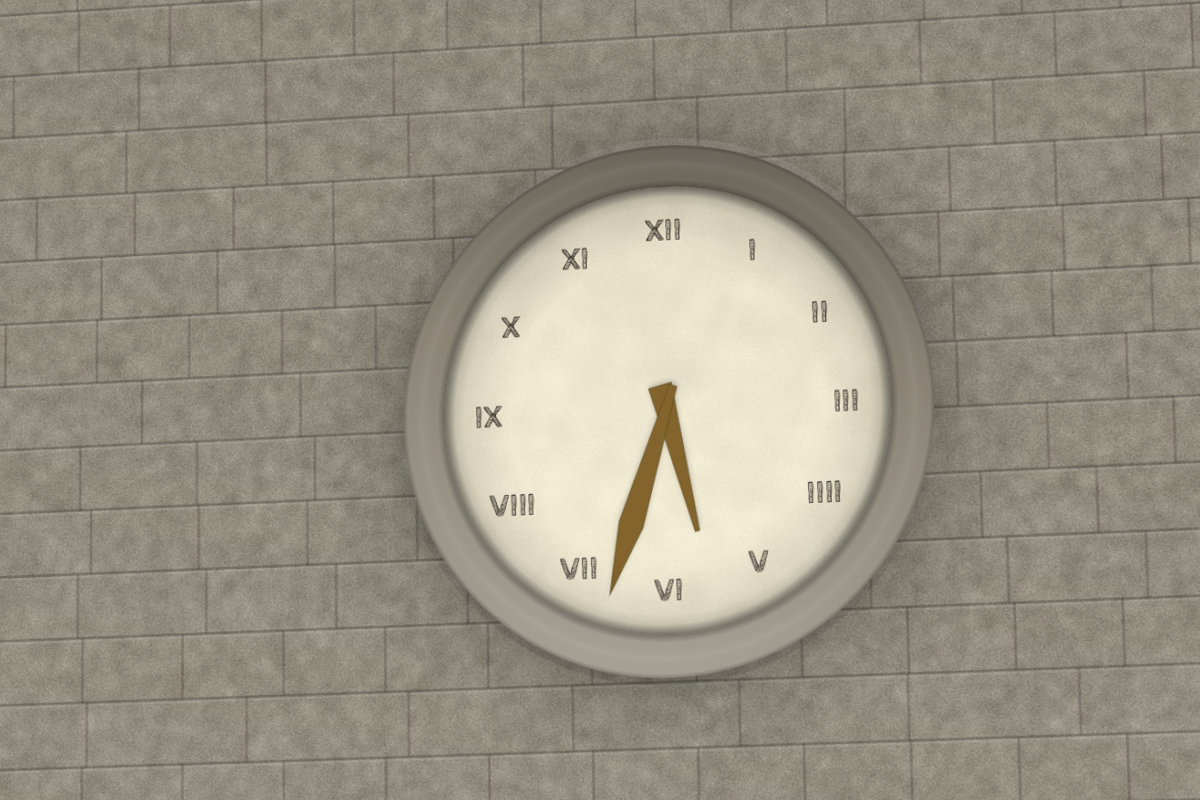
{"hour": 5, "minute": 33}
